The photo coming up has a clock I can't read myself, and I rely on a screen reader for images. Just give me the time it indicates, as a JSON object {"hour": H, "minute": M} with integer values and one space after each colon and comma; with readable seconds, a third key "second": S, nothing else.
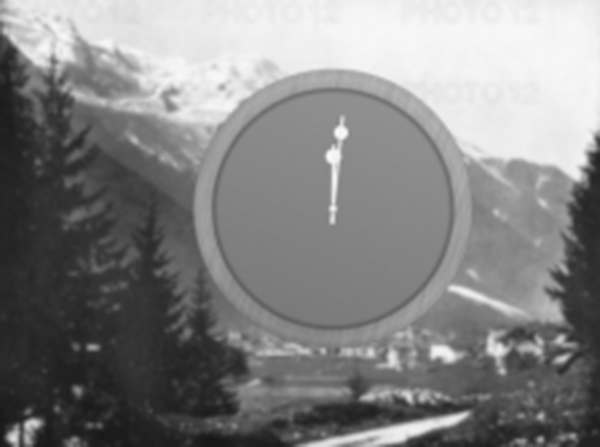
{"hour": 12, "minute": 1}
